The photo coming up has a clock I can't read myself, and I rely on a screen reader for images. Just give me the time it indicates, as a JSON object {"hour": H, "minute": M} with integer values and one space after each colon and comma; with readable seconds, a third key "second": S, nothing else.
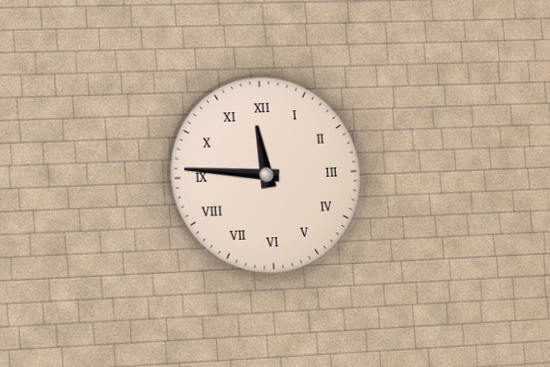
{"hour": 11, "minute": 46}
